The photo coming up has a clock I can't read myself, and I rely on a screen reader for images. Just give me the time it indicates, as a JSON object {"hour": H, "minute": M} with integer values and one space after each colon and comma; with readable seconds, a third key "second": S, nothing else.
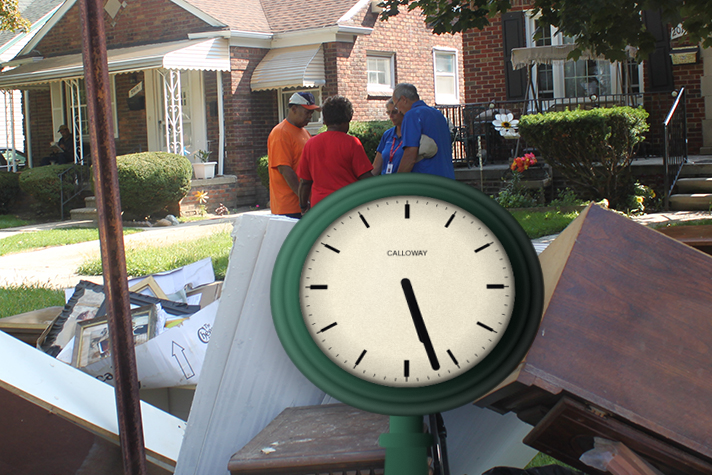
{"hour": 5, "minute": 27}
